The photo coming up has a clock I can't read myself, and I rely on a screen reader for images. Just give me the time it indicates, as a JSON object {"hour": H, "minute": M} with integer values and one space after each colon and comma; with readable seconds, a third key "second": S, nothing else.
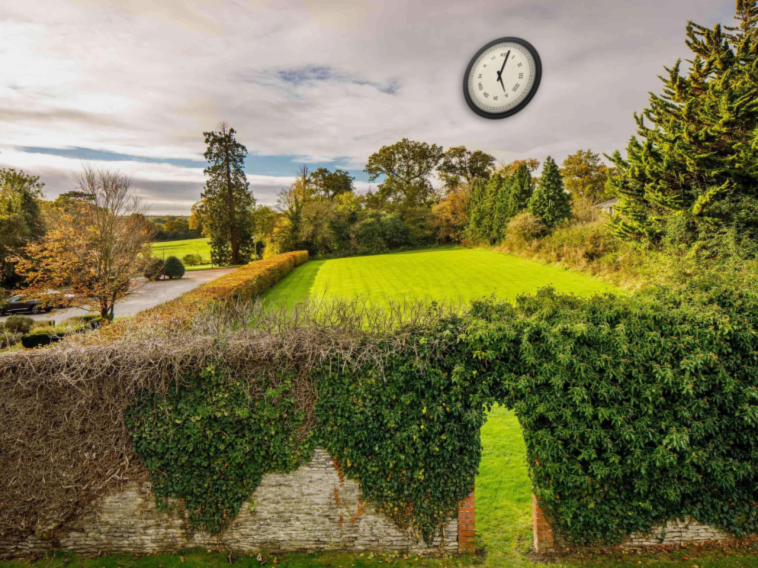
{"hour": 5, "minute": 2}
